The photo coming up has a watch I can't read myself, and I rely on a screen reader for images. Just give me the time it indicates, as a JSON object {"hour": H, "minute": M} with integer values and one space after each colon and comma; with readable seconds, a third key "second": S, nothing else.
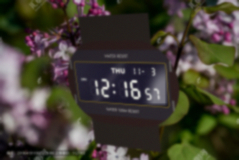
{"hour": 12, "minute": 16, "second": 57}
